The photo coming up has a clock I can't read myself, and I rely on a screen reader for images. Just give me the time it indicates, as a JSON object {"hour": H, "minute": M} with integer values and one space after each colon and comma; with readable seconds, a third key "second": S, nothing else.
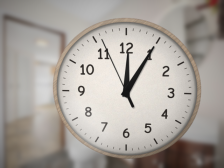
{"hour": 12, "minute": 4, "second": 56}
